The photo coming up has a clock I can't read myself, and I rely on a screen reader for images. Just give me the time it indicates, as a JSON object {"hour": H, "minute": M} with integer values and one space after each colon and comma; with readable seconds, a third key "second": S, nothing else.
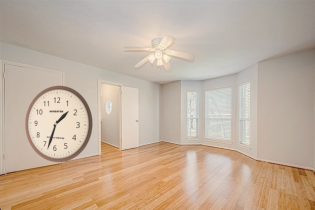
{"hour": 1, "minute": 33}
